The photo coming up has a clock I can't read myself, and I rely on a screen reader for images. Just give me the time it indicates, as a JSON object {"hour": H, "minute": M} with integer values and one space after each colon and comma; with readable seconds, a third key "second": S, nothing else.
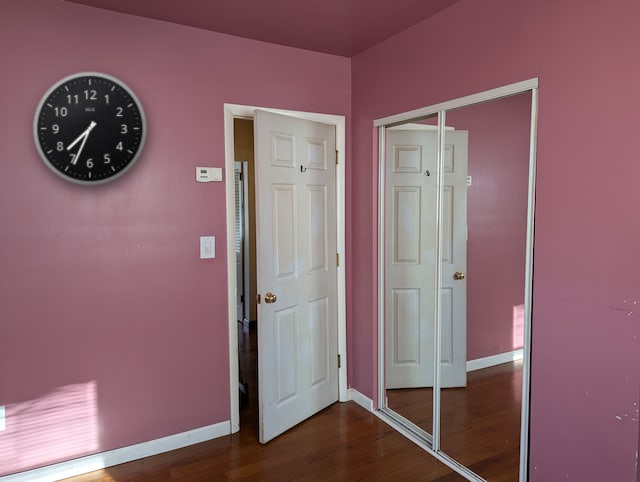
{"hour": 7, "minute": 34}
